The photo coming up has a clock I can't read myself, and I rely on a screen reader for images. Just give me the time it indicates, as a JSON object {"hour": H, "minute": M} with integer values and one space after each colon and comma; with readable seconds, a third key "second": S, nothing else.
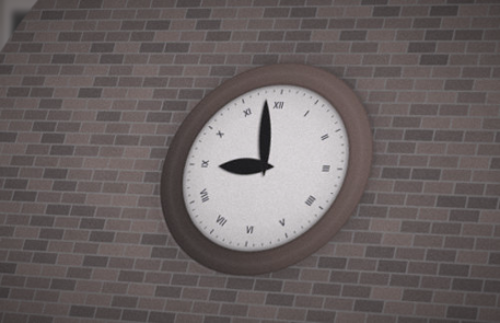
{"hour": 8, "minute": 58}
